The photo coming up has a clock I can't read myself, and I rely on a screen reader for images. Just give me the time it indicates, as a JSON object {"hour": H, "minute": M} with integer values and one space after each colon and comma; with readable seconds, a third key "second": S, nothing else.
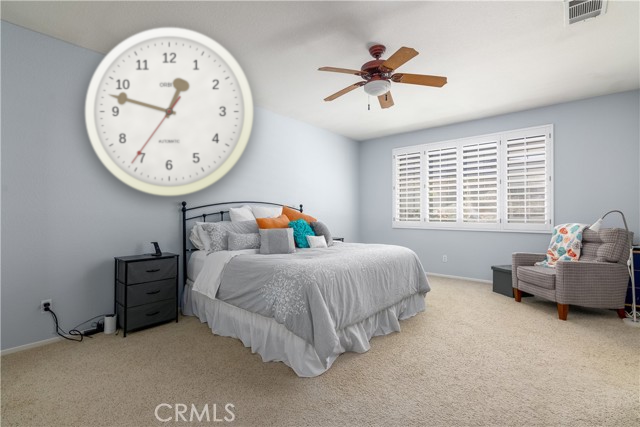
{"hour": 12, "minute": 47, "second": 36}
